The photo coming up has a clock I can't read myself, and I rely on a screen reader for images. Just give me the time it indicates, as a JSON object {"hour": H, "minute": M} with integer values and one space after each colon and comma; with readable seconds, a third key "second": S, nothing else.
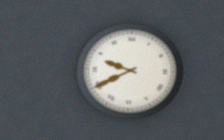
{"hour": 9, "minute": 40}
